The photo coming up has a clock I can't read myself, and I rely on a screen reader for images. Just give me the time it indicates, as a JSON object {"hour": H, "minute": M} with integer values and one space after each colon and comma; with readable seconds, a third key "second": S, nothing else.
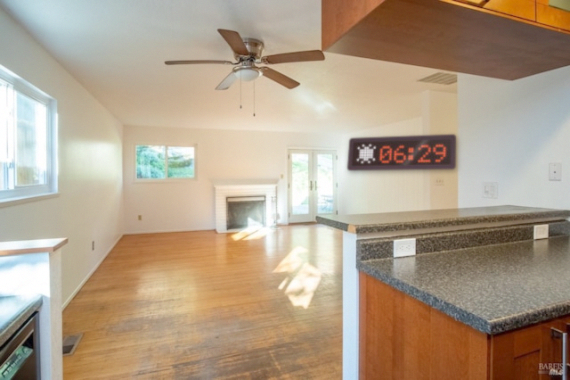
{"hour": 6, "minute": 29}
